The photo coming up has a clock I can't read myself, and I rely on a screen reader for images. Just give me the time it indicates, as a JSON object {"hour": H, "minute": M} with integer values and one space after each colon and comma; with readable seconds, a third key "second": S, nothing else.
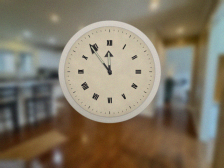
{"hour": 11, "minute": 54}
